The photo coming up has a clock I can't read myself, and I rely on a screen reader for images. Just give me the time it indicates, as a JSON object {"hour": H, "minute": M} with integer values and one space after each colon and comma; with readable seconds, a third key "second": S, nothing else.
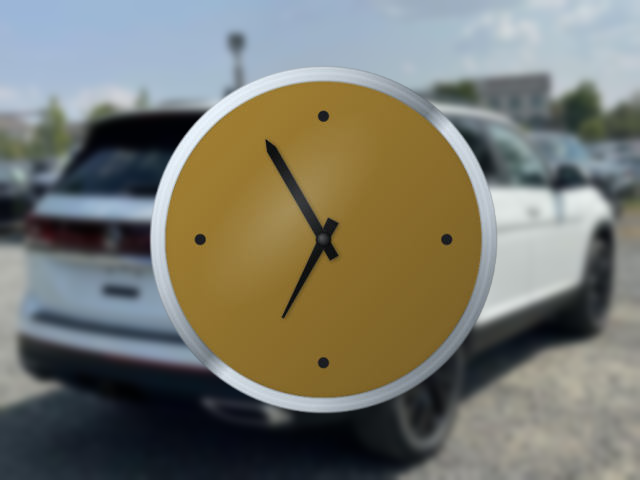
{"hour": 6, "minute": 55}
